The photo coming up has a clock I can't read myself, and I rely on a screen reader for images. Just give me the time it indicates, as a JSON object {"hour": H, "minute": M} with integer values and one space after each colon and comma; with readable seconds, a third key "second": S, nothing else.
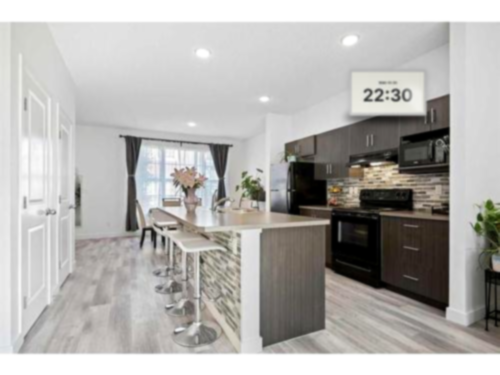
{"hour": 22, "minute": 30}
